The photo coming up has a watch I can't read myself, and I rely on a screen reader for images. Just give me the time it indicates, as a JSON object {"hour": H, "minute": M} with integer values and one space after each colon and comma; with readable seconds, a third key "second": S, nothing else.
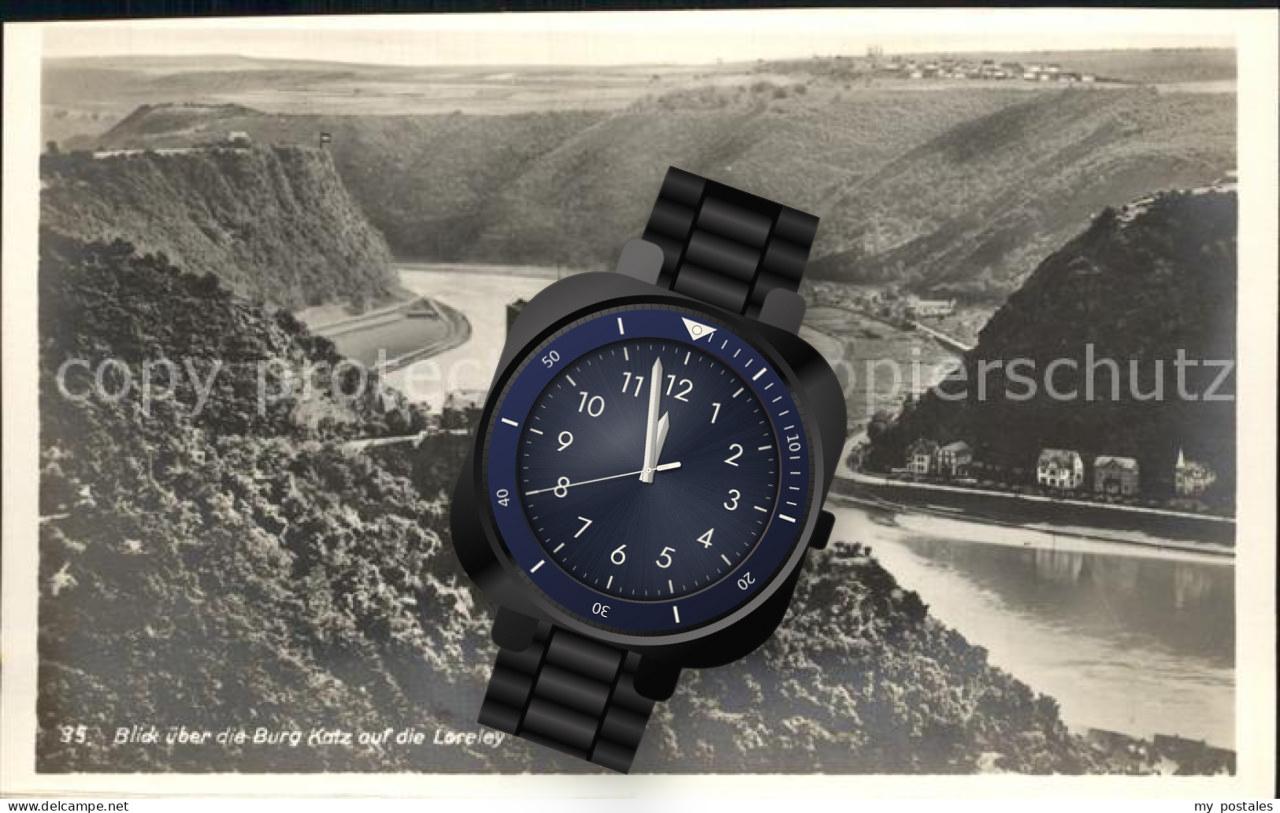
{"hour": 11, "minute": 57, "second": 40}
